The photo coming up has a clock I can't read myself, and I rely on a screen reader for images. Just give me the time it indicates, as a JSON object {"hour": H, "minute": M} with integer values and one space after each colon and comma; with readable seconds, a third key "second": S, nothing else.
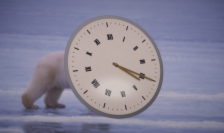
{"hour": 4, "minute": 20}
